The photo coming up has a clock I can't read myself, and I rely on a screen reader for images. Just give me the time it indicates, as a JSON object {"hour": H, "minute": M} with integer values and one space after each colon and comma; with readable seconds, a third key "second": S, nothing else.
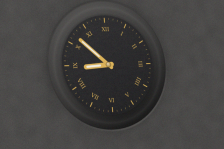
{"hour": 8, "minute": 52}
